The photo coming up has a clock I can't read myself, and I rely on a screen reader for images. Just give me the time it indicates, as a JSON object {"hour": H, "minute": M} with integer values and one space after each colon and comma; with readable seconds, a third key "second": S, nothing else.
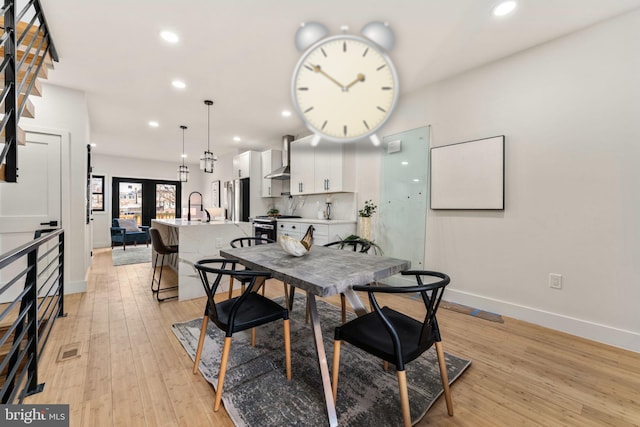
{"hour": 1, "minute": 51}
